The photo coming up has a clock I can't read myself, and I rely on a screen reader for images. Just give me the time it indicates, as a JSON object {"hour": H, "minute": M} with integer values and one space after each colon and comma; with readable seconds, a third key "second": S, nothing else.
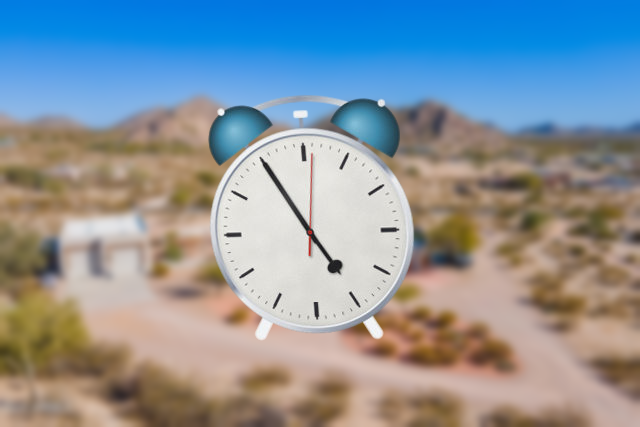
{"hour": 4, "minute": 55, "second": 1}
